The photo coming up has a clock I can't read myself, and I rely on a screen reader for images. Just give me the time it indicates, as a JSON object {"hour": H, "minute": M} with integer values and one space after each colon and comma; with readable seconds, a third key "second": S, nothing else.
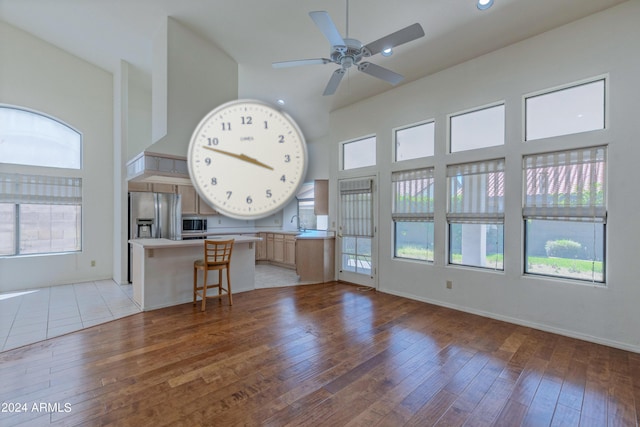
{"hour": 3, "minute": 48}
